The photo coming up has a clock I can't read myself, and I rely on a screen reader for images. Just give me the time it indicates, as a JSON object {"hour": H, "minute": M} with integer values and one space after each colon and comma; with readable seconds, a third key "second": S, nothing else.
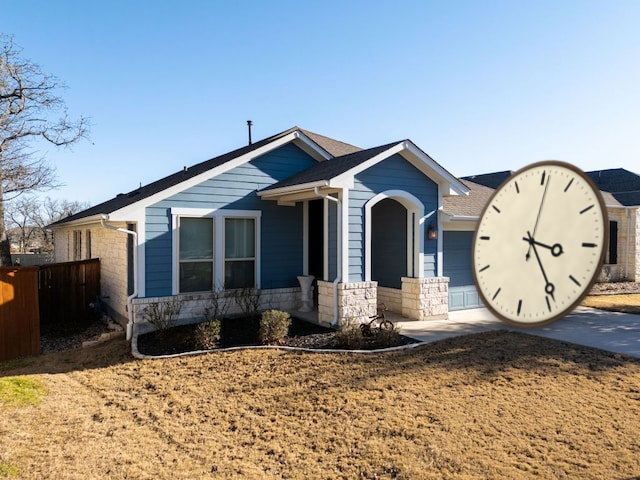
{"hour": 3, "minute": 24, "second": 1}
